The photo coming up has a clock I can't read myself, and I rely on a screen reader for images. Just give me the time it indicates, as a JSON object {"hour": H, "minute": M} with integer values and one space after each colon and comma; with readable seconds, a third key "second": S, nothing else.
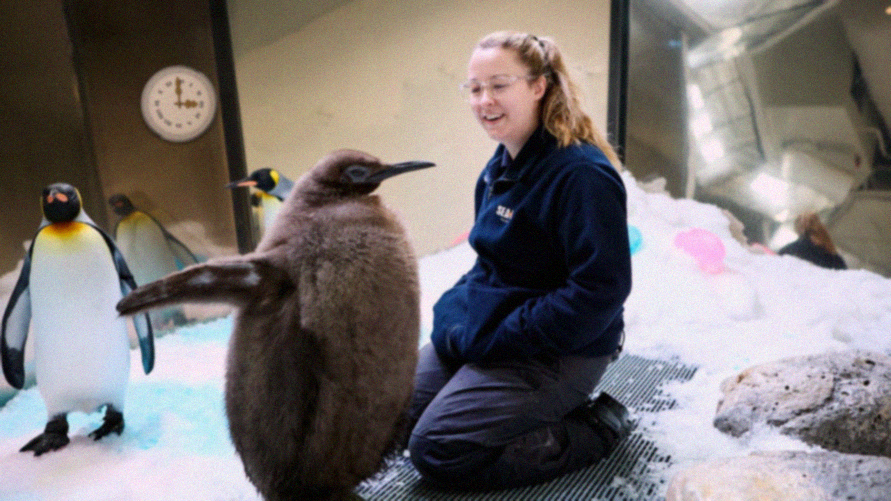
{"hour": 2, "minute": 59}
